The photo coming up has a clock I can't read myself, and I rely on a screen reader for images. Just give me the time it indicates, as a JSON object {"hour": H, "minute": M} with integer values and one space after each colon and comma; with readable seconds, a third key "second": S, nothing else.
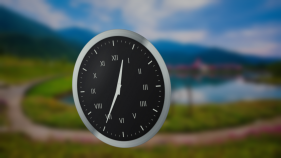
{"hour": 12, "minute": 35}
